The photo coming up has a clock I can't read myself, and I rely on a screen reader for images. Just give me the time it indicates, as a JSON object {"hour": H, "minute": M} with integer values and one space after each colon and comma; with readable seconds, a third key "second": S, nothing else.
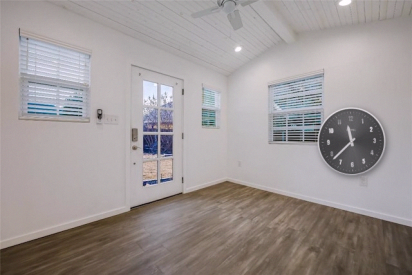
{"hour": 11, "minute": 38}
